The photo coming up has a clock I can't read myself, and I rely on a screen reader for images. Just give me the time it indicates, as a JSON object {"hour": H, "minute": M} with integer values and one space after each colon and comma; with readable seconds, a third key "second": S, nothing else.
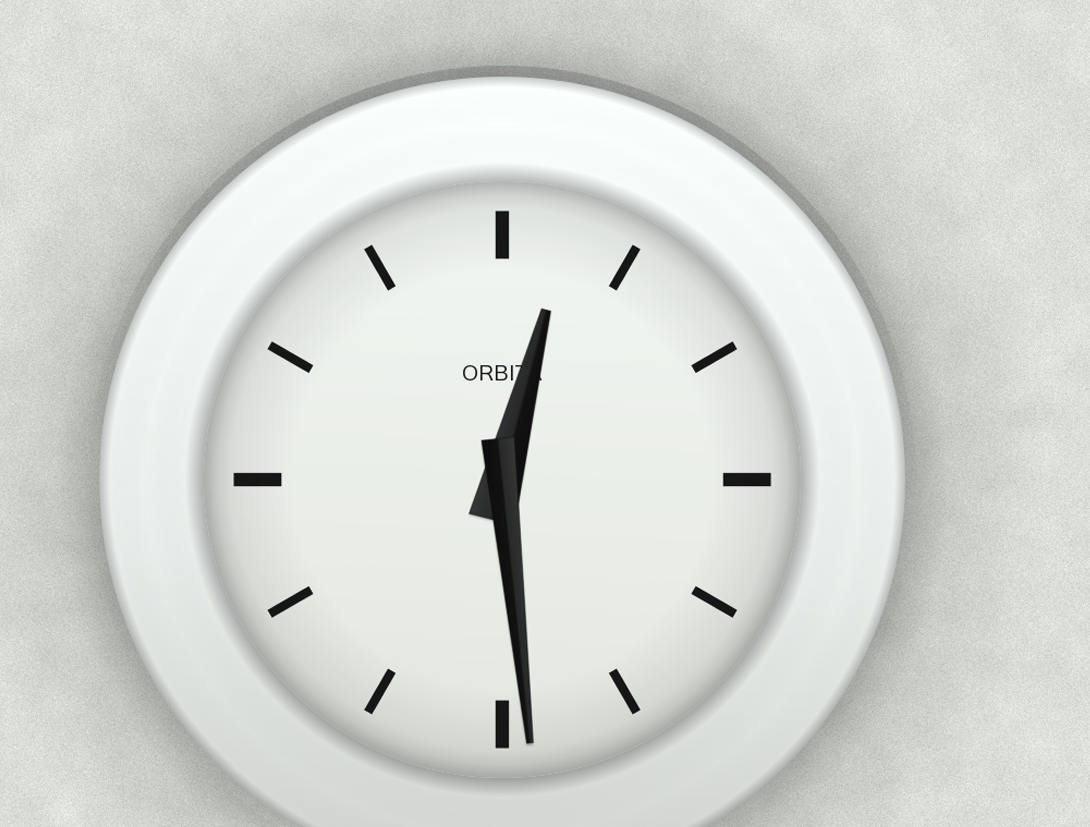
{"hour": 12, "minute": 29}
